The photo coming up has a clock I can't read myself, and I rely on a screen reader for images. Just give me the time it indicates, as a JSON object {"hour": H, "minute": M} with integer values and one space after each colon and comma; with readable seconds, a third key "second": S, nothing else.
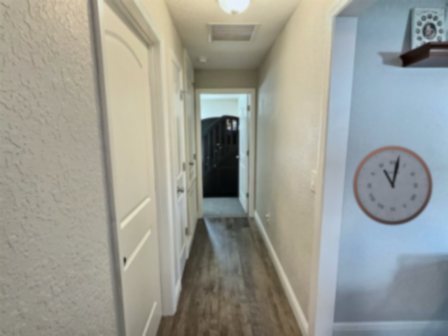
{"hour": 11, "minute": 2}
